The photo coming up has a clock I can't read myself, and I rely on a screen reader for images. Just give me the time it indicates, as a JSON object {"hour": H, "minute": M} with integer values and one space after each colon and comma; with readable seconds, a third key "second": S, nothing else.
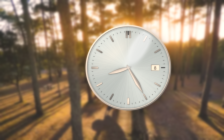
{"hour": 8, "minute": 25}
